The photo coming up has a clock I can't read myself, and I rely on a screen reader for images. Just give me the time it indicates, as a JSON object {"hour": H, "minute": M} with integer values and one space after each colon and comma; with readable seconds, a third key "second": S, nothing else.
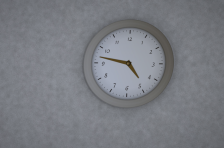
{"hour": 4, "minute": 47}
